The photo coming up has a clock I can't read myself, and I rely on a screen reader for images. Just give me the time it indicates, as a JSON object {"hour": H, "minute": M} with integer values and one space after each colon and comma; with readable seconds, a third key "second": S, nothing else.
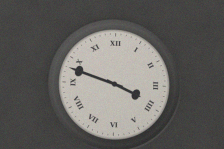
{"hour": 3, "minute": 48}
